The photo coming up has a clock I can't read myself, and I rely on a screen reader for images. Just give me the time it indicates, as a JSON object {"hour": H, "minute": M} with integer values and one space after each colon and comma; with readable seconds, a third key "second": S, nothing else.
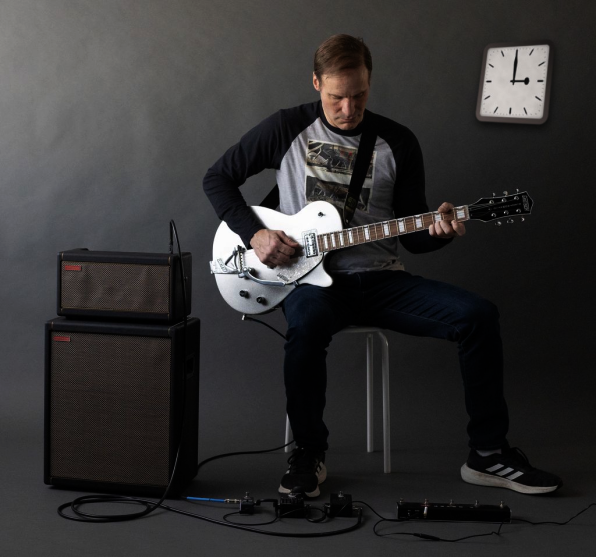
{"hour": 3, "minute": 0}
